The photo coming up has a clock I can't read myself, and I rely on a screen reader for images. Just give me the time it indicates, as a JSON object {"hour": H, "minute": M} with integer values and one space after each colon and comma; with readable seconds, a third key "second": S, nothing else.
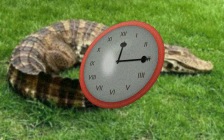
{"hour": 12, "minute": 15}
